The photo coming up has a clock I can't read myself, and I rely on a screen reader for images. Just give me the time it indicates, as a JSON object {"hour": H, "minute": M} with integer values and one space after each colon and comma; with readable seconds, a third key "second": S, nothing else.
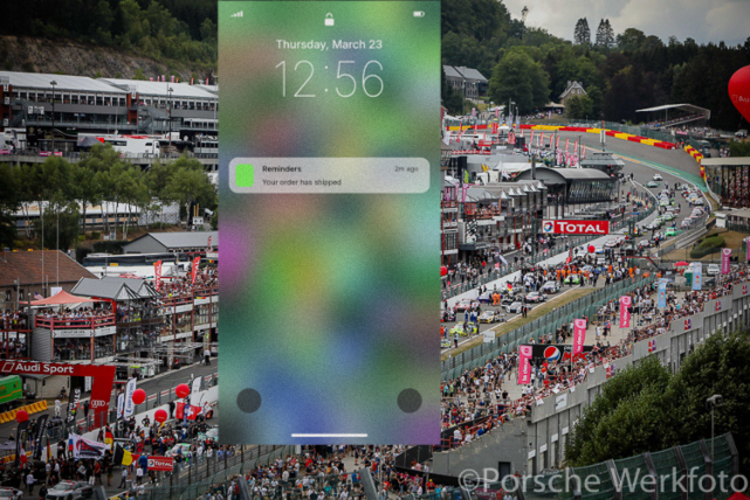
{"hour": 12, "minute": 56}
